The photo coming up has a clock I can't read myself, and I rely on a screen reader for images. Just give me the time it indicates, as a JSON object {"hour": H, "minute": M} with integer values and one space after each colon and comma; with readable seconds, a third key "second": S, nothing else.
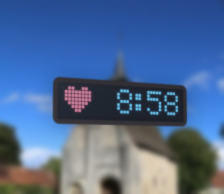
{"hour": 8, "minute": 58}
